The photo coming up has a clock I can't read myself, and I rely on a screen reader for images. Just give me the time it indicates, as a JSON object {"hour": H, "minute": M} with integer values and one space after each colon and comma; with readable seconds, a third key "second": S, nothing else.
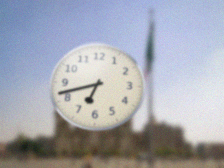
{"hour": 6, "minute": 42}
